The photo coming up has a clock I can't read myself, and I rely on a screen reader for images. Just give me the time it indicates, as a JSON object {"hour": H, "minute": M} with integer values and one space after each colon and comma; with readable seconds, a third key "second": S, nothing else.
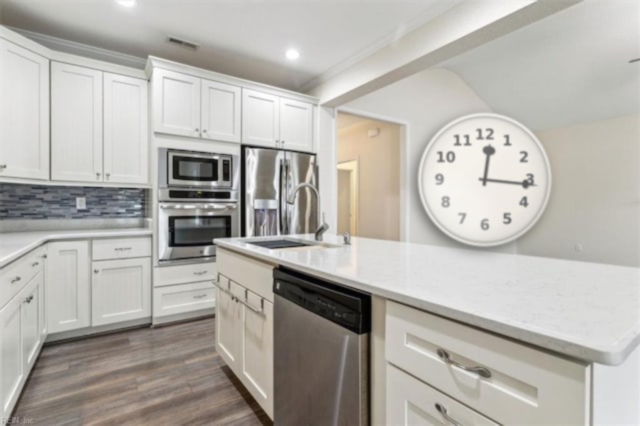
{"hour": 12, "minute": 16}
